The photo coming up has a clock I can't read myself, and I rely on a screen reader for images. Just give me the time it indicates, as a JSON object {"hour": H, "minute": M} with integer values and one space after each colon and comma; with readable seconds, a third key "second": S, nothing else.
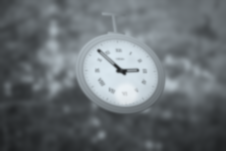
{"hour": 2, "minute": 53}
